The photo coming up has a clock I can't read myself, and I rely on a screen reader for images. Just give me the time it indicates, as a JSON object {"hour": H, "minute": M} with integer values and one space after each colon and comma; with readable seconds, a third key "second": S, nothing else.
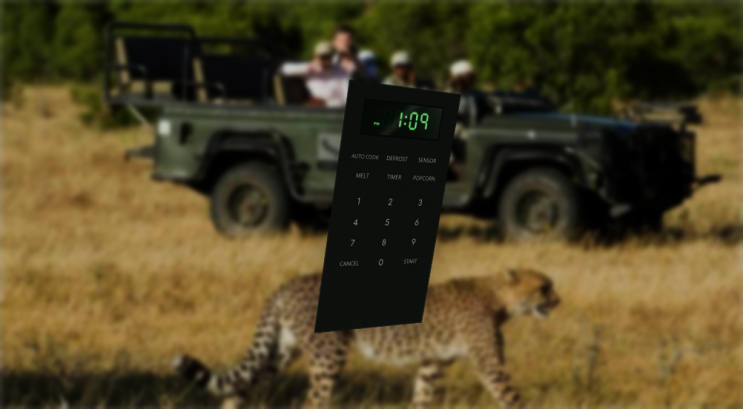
{"hour": 1, "minute": 9}
